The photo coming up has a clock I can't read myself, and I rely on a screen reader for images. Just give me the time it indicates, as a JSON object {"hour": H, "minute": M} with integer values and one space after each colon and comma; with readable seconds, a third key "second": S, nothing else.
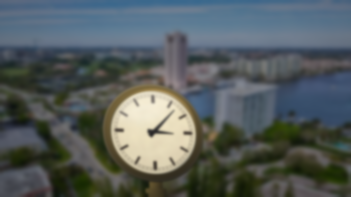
{"hour": 3, "minute": 7}
